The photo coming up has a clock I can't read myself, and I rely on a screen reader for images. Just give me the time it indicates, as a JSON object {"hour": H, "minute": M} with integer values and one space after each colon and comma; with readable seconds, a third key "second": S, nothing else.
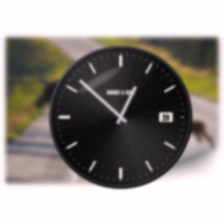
{"hour": 12, "minute": 52}
